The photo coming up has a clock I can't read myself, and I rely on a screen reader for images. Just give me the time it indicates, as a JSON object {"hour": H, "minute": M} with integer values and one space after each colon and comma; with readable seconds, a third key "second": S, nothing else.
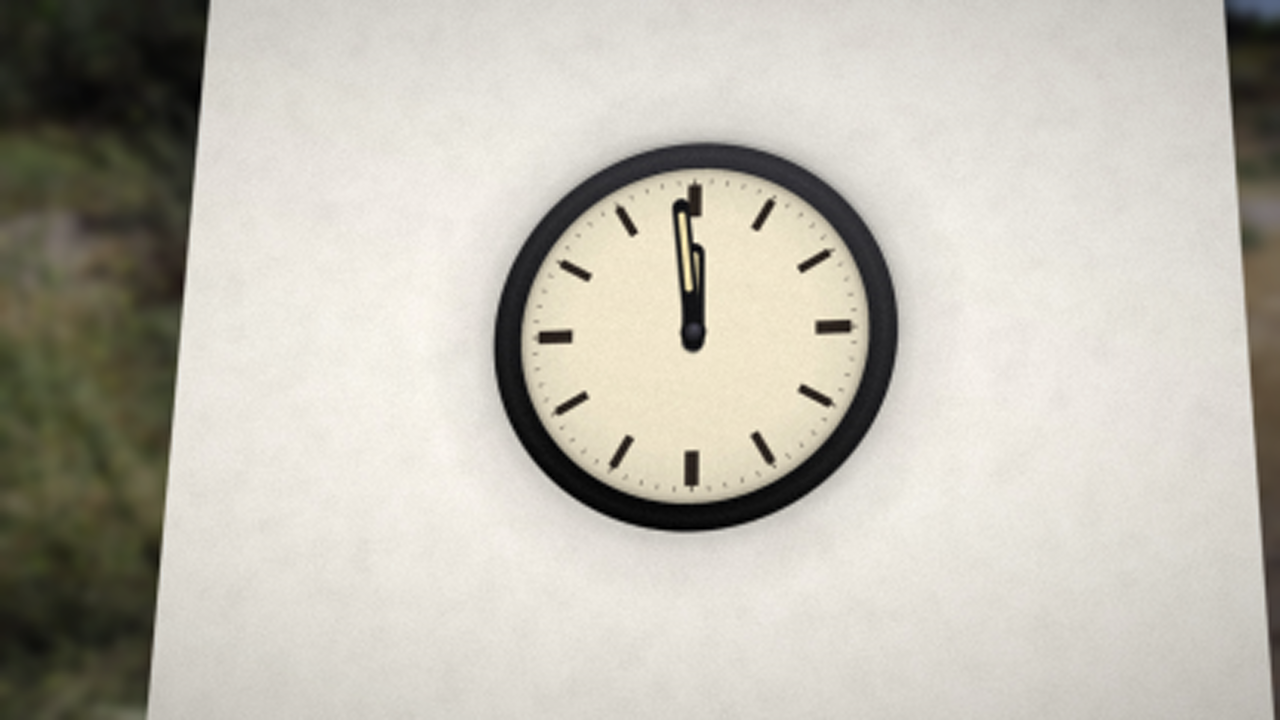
{"hour": 11, "minute": 59}
